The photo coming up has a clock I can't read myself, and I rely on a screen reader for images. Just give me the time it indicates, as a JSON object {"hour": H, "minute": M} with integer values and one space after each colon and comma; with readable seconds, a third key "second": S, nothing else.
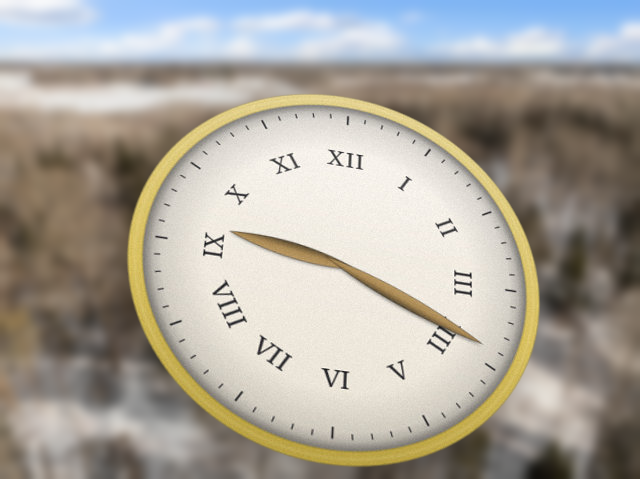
{"hour": 9, "minute": 19}
